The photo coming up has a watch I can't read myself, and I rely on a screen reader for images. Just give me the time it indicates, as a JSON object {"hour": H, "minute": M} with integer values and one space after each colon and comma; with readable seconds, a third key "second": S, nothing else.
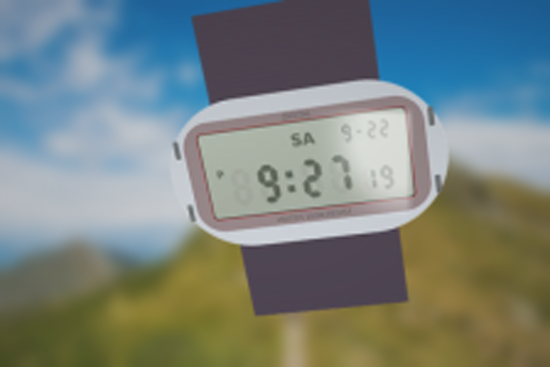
{"hour": 9, "minute": 27, "second": 19}
